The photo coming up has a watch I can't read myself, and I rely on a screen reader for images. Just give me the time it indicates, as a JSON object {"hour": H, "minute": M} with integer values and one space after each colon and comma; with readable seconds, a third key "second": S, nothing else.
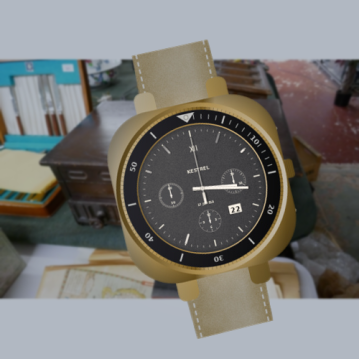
{"hour": 3, "minute": 17}
